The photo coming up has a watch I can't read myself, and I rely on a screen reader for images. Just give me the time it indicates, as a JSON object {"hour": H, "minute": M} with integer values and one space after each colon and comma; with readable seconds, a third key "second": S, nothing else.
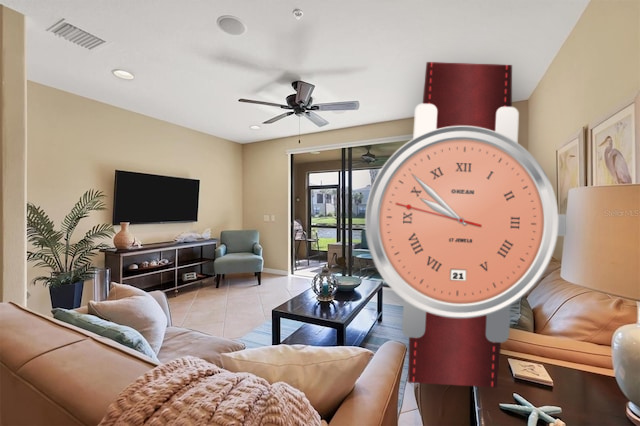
{"hour": 9, "minute": 51, "second": 47}
